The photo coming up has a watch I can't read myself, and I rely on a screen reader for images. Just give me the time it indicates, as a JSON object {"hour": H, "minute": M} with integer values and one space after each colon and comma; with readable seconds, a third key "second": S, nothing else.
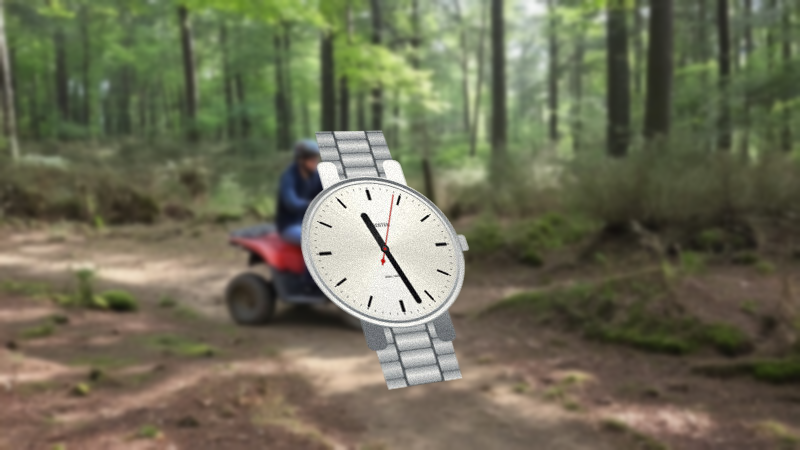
{"hour": 11, "minute": 27, "second": 4}
